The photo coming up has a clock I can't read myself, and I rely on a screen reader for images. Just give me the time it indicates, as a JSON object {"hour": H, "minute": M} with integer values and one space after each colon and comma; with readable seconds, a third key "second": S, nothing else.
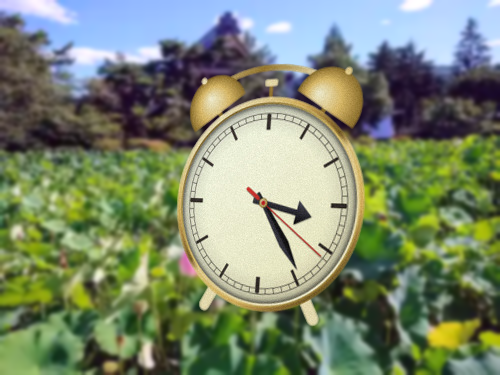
{"hour": 3, "minute": 24, "second": 21}
